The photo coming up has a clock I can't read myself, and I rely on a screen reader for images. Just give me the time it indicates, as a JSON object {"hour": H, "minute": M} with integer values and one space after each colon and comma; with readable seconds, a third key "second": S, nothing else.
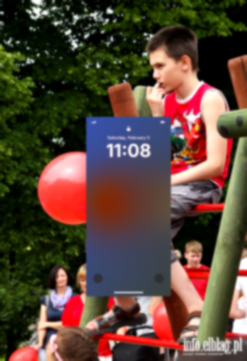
{"hour": 11, "minute": 8}
